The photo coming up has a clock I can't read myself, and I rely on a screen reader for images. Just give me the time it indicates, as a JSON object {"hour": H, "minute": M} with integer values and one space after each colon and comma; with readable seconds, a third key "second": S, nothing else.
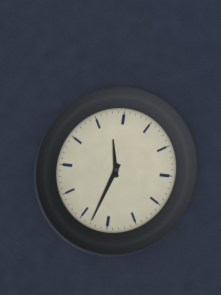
{"hour": 11, "minute": 33}
